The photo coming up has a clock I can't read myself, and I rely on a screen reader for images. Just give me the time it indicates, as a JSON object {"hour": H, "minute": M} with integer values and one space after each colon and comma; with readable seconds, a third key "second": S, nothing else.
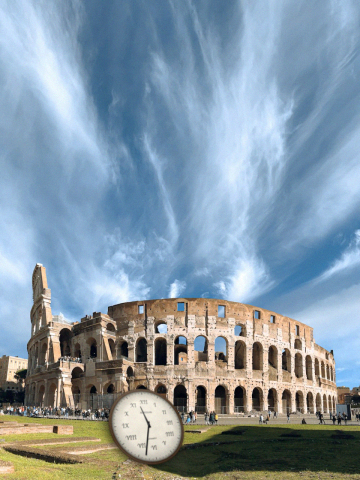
{"hour": 11, "minute": 33}
